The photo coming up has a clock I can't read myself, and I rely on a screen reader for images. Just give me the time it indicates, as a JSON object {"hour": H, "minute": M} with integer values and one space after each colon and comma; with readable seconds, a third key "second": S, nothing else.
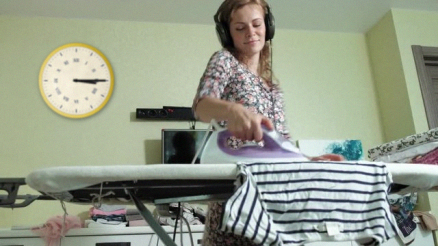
{"hour": 3, "minute": 15}
